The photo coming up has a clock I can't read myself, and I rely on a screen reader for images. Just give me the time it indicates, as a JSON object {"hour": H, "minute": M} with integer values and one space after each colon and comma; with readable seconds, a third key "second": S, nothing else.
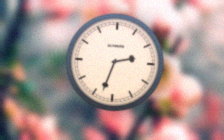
{"hour": 2, "minute": 33}
